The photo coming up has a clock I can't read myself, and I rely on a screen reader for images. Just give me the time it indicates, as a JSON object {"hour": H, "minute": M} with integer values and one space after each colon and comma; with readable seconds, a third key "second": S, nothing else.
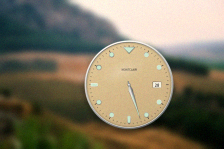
{"hour": 5, "minute": 27}
